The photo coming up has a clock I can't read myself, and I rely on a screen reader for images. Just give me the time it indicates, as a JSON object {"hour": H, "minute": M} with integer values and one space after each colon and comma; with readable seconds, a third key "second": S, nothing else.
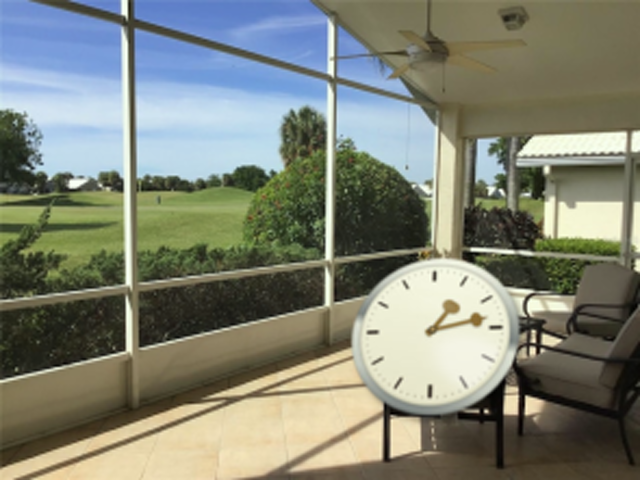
{"hour": 1, "minute": 13}
